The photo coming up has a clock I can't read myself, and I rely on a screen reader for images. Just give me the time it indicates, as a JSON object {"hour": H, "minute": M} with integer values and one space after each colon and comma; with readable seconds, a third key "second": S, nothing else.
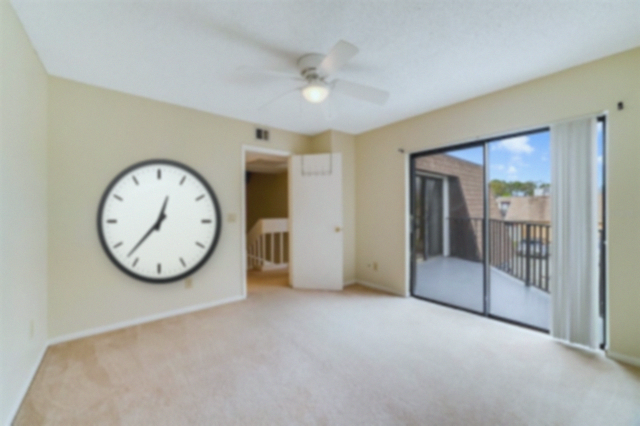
{"hour": 12, "minute": 37}
